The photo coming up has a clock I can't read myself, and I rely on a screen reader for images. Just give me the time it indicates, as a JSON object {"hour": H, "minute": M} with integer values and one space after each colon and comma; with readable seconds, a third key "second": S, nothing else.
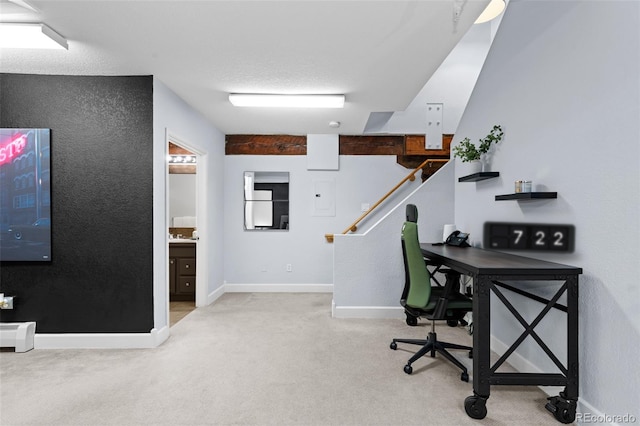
{"hour": 7, "minute": 22}
